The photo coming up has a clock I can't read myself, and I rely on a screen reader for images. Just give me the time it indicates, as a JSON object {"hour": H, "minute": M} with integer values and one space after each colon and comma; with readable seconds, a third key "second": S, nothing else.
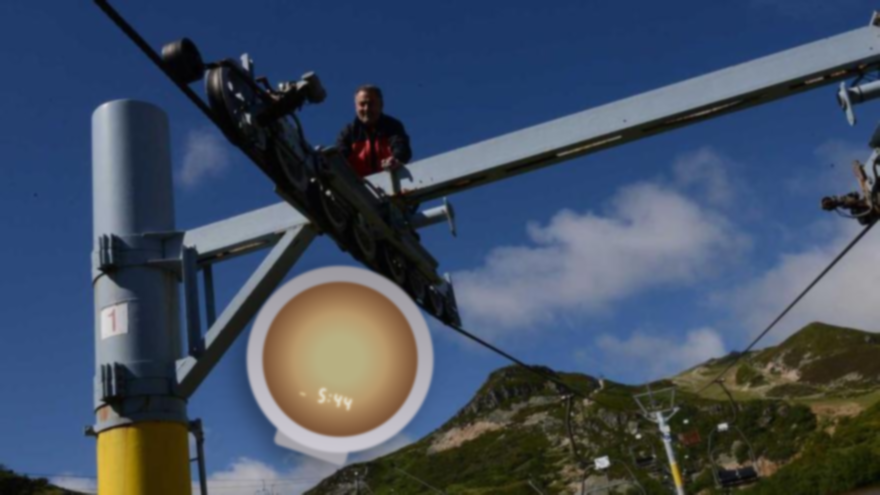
{"hour": 5, "minute": 44}
